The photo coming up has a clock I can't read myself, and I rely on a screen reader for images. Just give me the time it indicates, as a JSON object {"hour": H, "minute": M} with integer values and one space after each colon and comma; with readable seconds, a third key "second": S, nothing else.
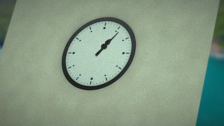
{"hour": 1, "minute": 6}
